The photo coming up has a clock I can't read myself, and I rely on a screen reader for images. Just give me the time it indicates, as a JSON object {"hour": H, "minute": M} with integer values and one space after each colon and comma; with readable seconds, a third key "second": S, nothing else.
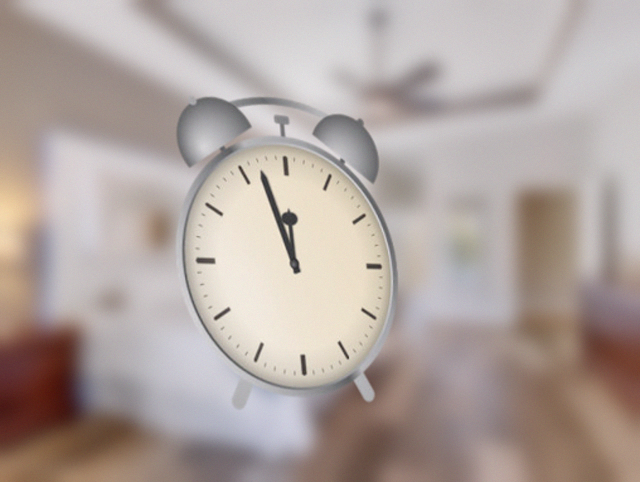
{"hour": 11, "minute": 57}
